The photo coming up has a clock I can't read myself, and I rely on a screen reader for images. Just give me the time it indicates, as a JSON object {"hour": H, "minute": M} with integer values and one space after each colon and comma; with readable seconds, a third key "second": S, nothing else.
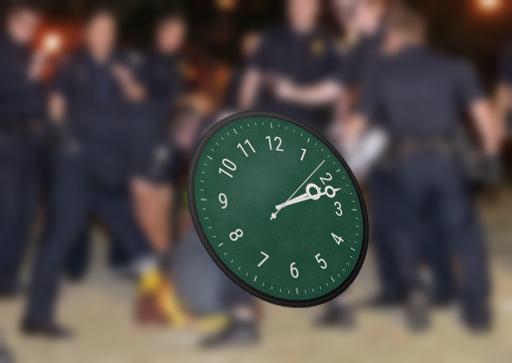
{"hour": 2, "minute": 12, "second": 8}
